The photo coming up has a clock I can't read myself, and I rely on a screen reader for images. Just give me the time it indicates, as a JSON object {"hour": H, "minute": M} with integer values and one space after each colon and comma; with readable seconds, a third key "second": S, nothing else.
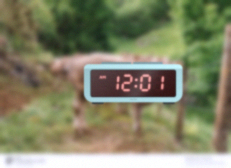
{"hour": 12, "minute": 1}
